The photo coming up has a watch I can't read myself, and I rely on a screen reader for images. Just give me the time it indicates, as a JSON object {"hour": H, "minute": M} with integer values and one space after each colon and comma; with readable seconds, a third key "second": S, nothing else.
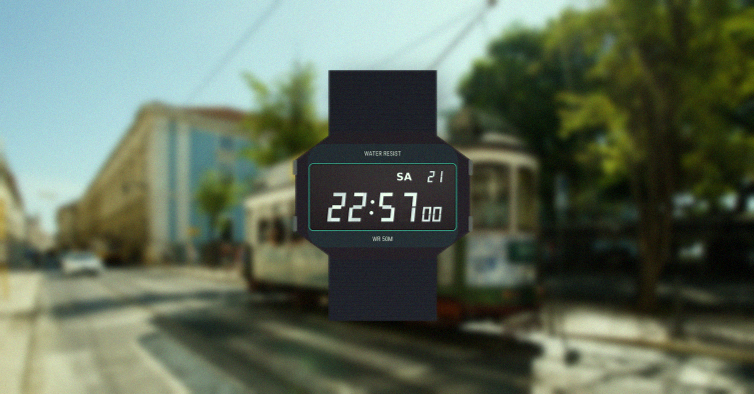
{"hour": 22, "minute": 57, "second": 0}
